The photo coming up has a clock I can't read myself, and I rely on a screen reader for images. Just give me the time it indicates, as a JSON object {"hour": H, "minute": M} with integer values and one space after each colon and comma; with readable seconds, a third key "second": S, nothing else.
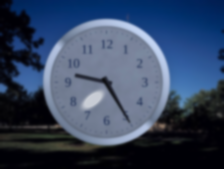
{"hour": 9, "minute": 25}
